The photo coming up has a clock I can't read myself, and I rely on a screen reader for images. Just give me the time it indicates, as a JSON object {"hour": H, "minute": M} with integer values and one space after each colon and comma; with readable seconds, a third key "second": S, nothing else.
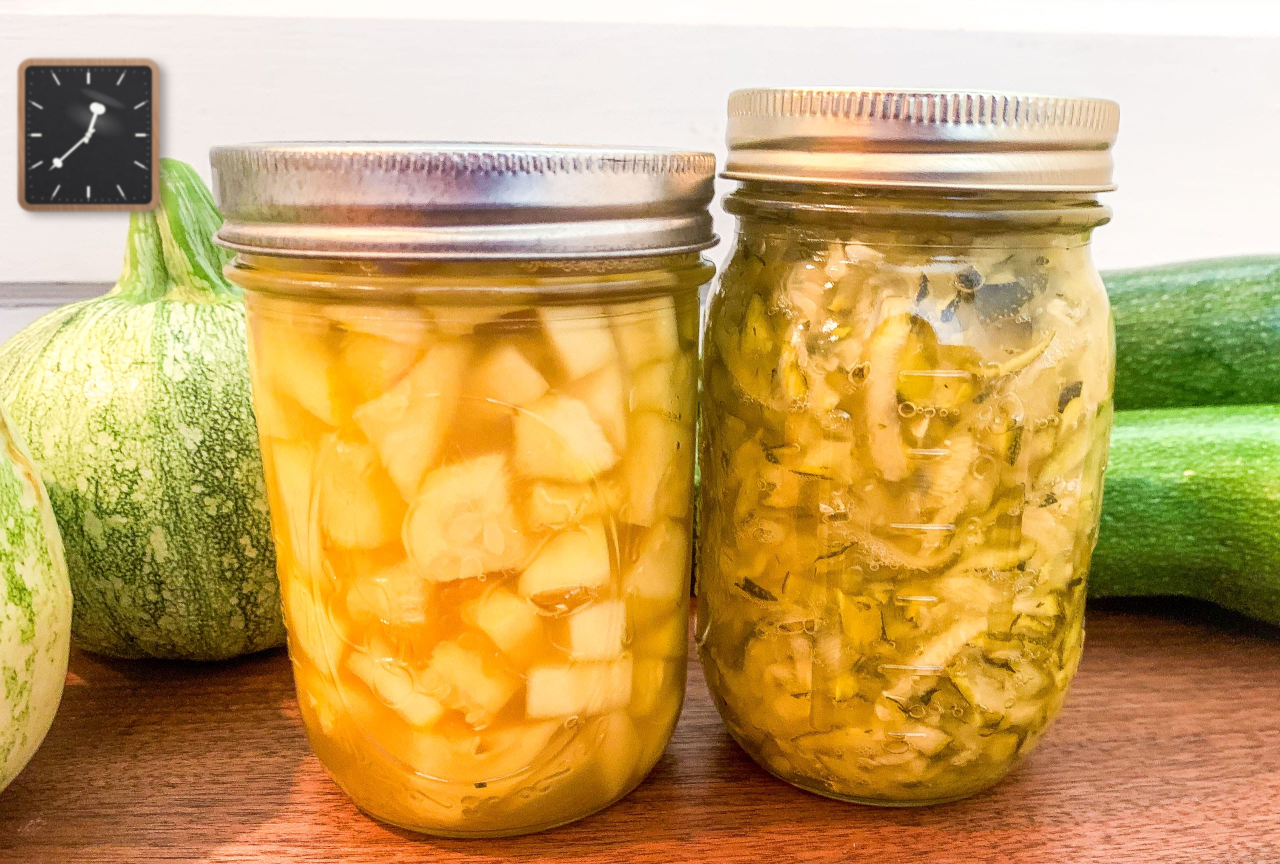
{"hour": 12, "minute": 38}
